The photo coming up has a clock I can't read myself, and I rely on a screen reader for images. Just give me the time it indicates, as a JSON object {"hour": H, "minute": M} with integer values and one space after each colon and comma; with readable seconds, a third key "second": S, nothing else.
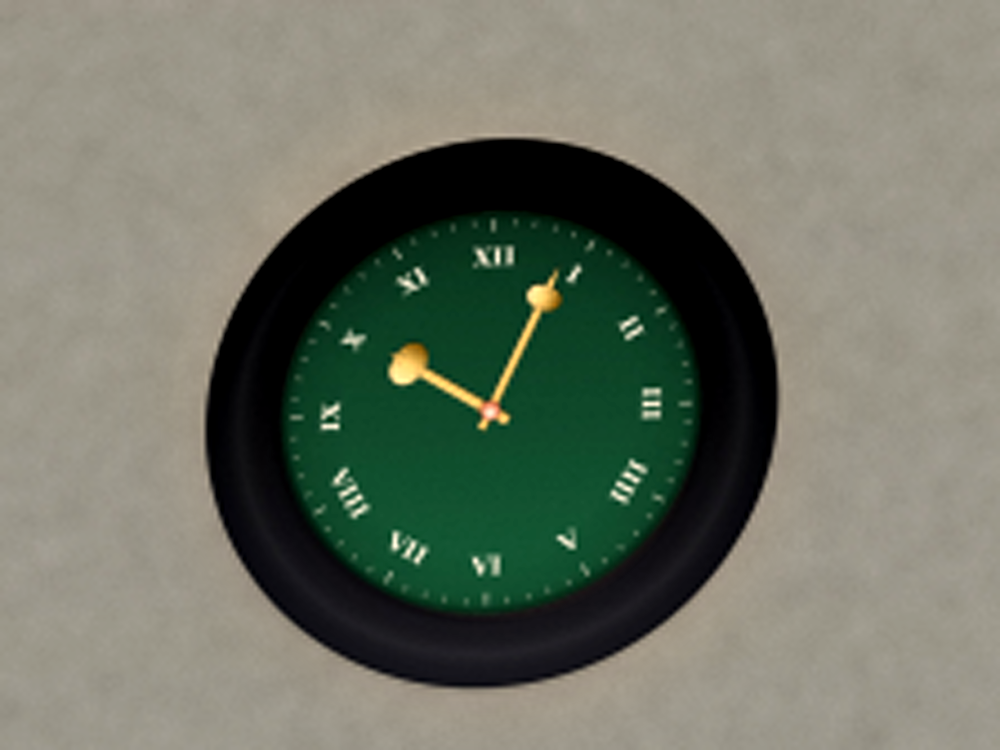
{"hour": 10, "minute": 4}
